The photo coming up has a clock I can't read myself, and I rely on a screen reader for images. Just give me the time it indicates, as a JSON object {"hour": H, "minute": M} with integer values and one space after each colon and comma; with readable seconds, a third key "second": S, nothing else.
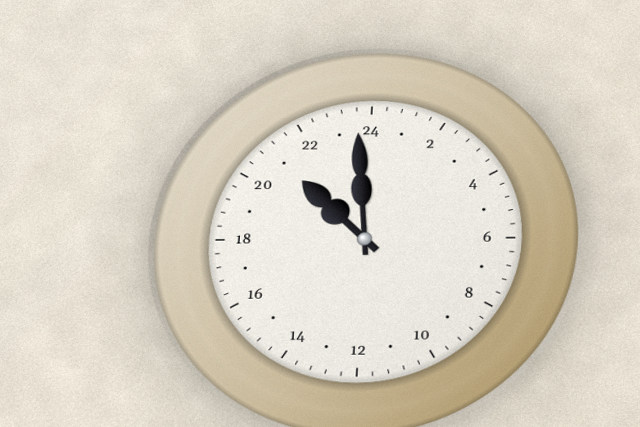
{"hour": 20, "minute": 59}
